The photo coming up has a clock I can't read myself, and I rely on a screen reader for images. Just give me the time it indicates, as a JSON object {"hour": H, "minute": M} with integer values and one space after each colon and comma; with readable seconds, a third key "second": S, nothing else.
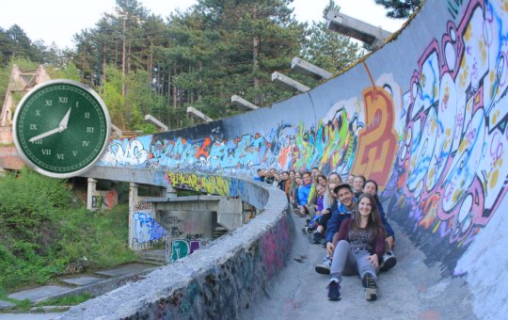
{"hour": 12, "minute": 41}
